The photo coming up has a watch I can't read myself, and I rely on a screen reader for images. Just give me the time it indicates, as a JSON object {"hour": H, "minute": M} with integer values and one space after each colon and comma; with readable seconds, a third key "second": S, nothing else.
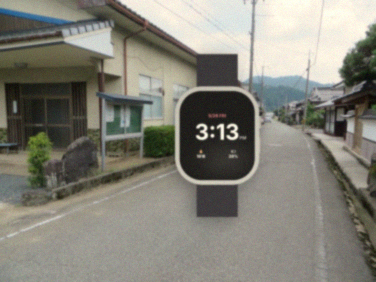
{"hour": 3, "minute": 13}
